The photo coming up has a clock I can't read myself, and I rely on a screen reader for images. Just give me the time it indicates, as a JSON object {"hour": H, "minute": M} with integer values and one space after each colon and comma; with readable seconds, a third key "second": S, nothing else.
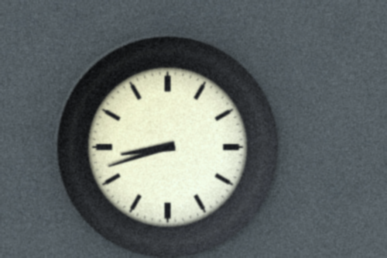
{"hour": 8, "minute": 42}
